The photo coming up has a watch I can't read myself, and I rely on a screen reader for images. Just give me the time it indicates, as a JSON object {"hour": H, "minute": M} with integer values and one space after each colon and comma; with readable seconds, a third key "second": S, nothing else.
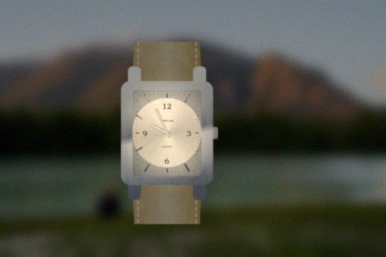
{"hour": 9, "minute": 56}
